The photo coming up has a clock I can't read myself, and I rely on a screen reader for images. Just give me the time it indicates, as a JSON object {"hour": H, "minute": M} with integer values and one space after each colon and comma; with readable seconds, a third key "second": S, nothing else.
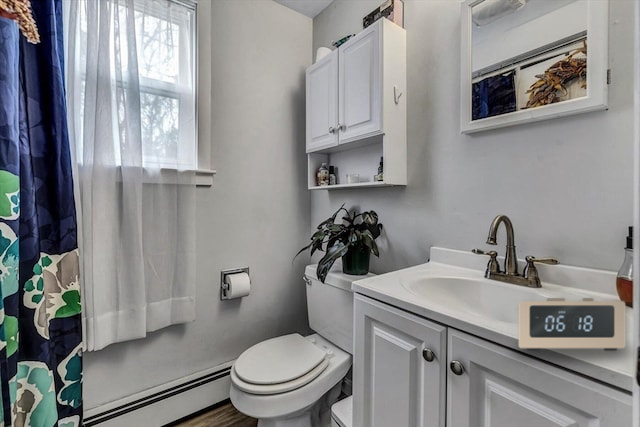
{"hour": 6, "minute": 18}
